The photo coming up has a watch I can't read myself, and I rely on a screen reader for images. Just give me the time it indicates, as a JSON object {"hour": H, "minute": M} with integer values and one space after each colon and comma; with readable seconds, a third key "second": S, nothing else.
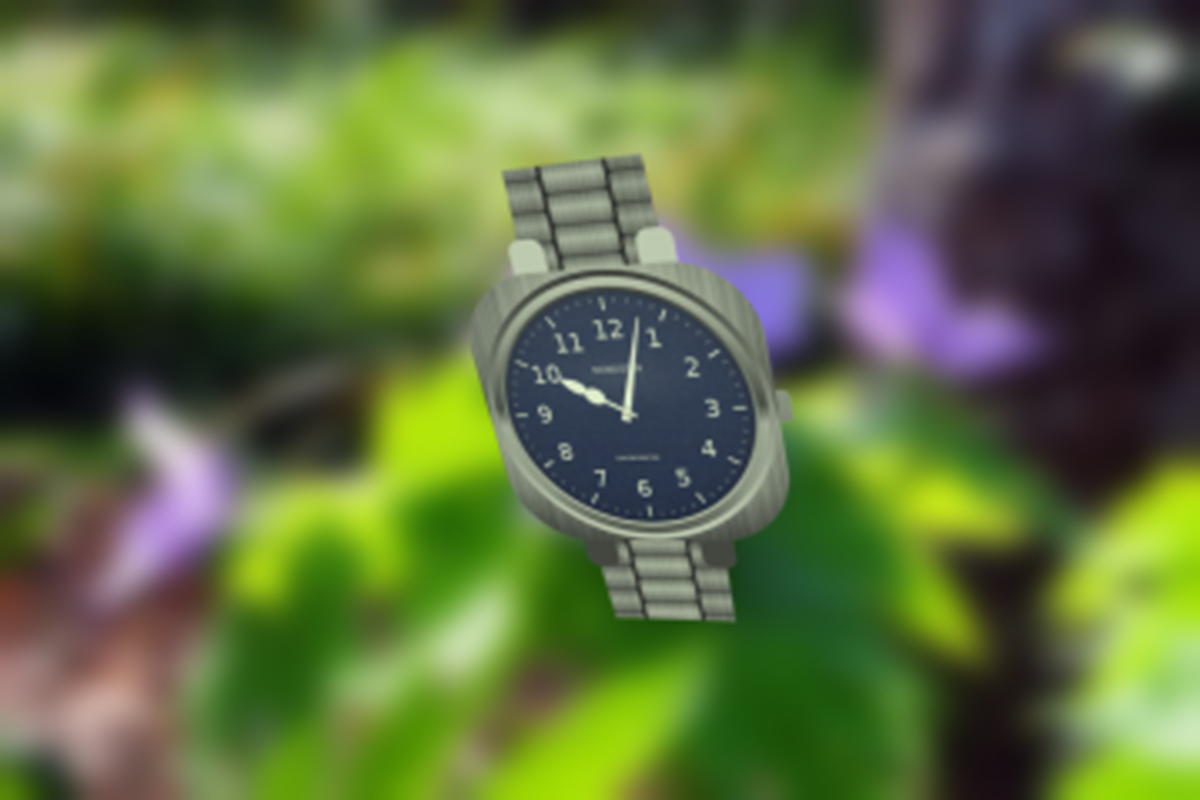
{"hour": 10, "minute": 3}
